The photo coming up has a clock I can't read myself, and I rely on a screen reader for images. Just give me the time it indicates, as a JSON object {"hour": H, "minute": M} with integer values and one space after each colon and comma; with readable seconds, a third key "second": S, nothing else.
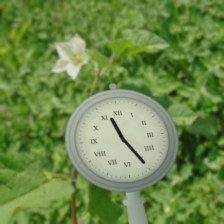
{"hour": 11, "minute": 25}
